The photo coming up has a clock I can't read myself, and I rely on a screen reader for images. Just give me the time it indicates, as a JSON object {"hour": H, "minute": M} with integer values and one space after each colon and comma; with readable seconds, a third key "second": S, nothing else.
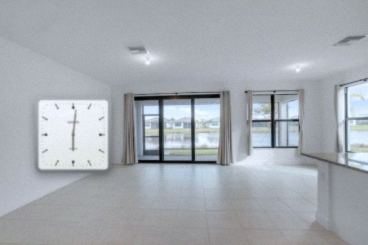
{"hour": 6, "minute": 1}
